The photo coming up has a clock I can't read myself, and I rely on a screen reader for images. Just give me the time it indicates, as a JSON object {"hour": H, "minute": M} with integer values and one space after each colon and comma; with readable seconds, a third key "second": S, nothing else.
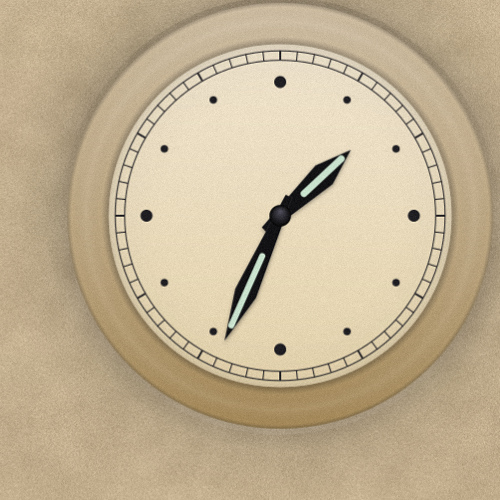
{"hour": 1, "minute": 34}
